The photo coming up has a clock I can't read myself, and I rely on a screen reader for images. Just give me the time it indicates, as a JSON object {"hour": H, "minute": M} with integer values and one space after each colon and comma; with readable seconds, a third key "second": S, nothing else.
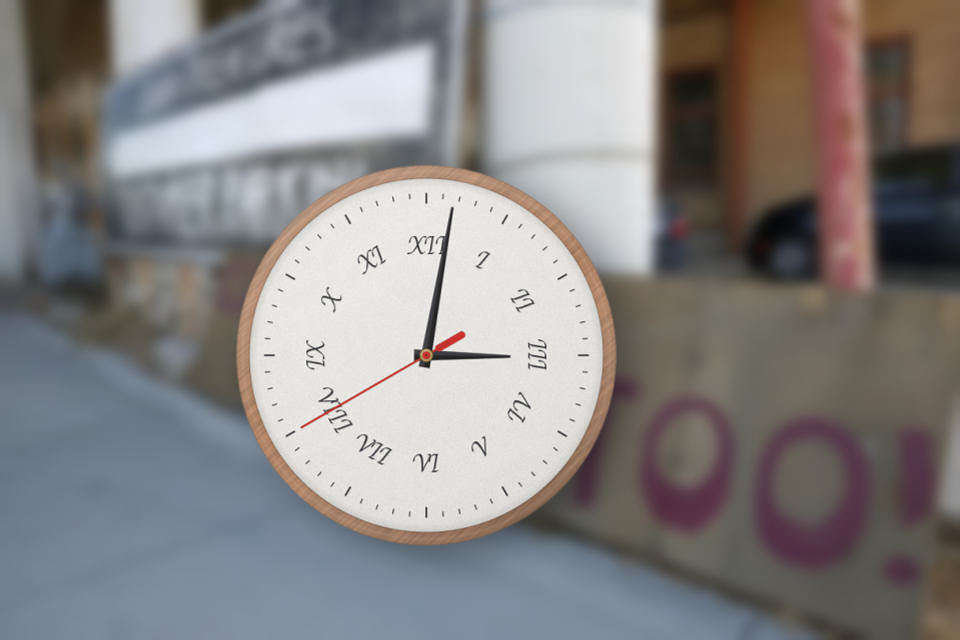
{"hour": 3, "minute": 1, "second": 40}
